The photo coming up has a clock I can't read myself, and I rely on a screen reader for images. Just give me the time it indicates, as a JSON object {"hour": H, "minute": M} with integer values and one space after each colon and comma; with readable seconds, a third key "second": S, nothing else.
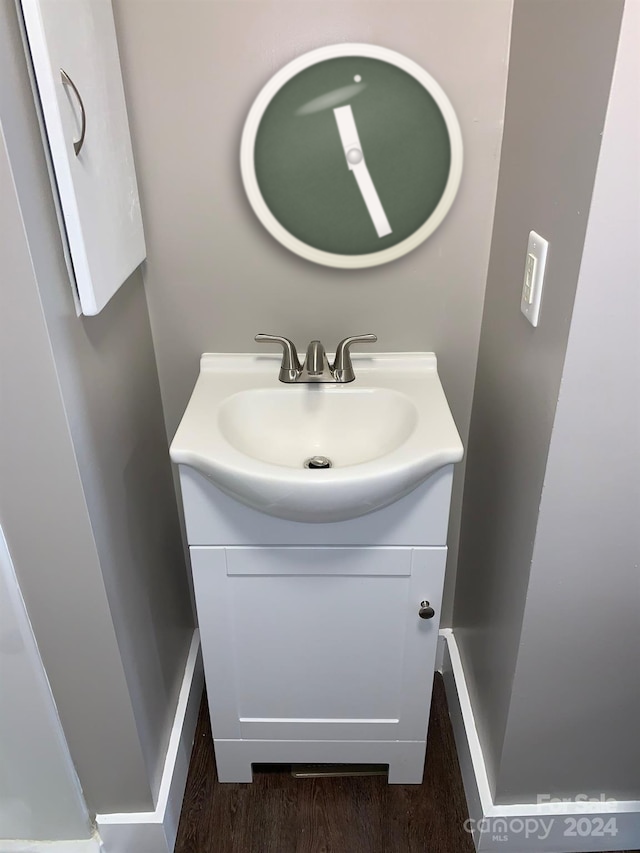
{"hour": 11, "minute": 26}
